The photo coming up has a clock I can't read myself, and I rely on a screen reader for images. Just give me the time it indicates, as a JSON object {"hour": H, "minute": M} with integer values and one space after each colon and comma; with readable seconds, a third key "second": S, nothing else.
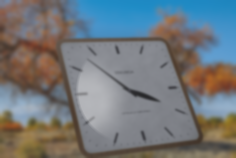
{"hour": 3, "minute": 53}
